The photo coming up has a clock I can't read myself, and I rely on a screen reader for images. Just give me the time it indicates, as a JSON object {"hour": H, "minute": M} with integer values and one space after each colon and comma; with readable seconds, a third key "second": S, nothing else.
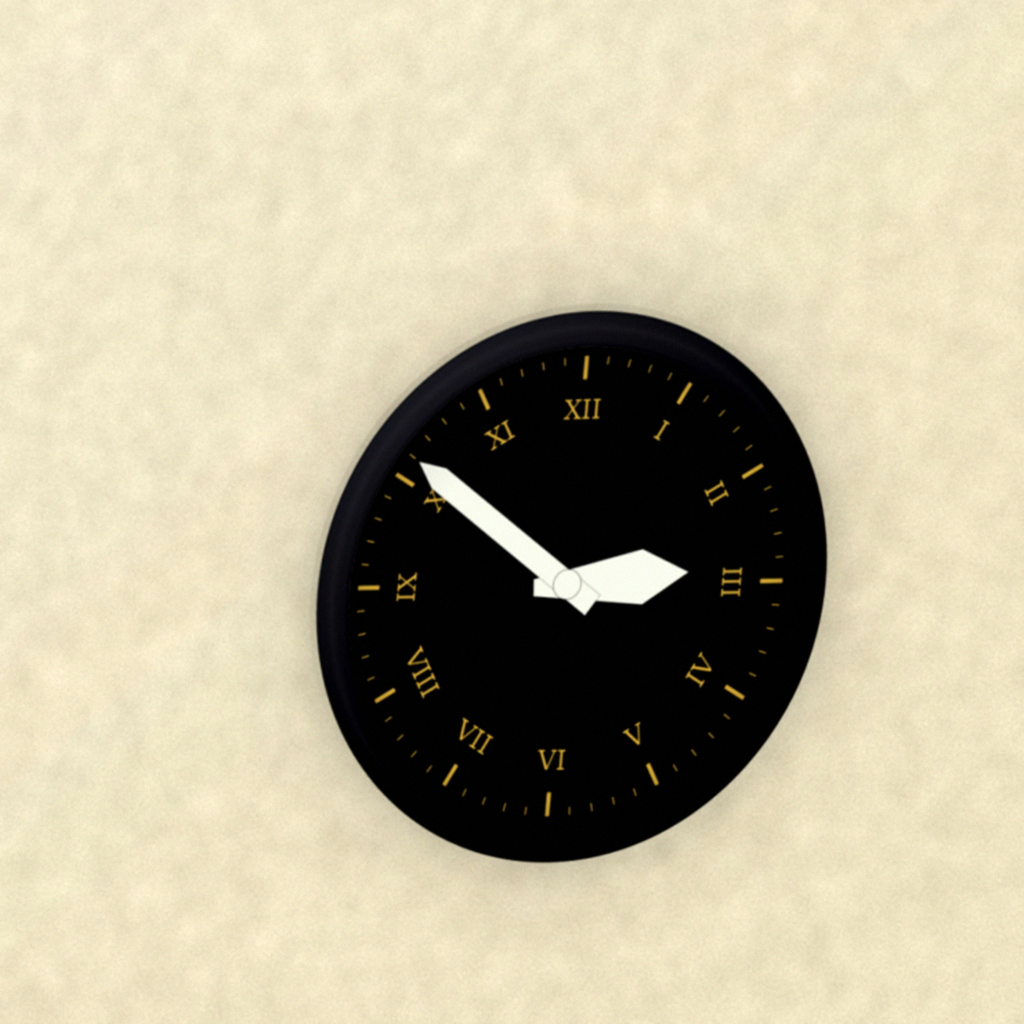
{"hour": 2, "minute": 51}
